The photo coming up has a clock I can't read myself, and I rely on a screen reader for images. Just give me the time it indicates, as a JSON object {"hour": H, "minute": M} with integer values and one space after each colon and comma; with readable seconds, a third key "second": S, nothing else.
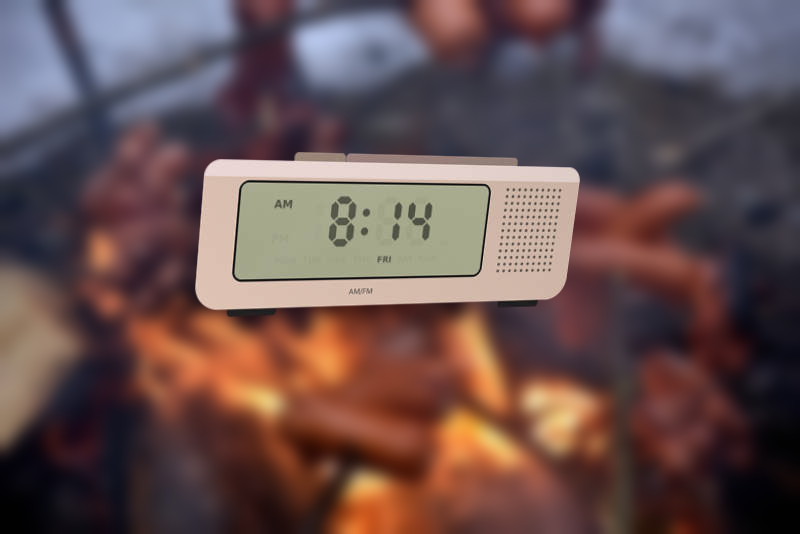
{"hour": 8, "minute": 14}
